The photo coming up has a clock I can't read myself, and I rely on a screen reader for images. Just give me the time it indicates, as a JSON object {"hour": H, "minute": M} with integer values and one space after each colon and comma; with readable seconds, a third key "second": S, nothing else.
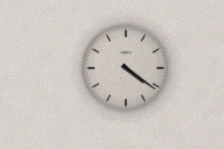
{"hour": 4, "minute": 21}
